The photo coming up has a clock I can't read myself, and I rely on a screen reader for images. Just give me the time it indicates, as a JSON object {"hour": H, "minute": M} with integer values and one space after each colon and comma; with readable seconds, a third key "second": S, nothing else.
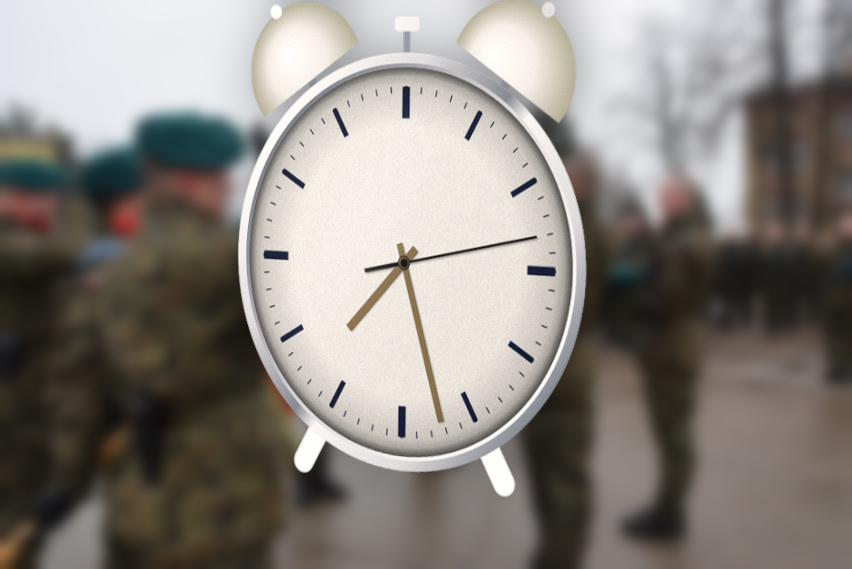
{"hour": 7, "minute": 27, "second": 13}
